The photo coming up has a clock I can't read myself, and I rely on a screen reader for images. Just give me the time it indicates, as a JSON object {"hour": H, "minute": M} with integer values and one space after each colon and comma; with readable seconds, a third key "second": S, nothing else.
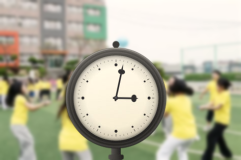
{"hour": 3, "minute": 2}
